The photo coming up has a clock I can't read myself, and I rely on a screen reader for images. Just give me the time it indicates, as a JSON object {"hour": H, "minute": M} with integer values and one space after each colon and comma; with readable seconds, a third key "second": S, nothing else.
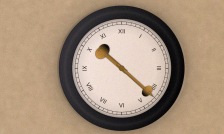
{"hour": 10, "minute": 22}
